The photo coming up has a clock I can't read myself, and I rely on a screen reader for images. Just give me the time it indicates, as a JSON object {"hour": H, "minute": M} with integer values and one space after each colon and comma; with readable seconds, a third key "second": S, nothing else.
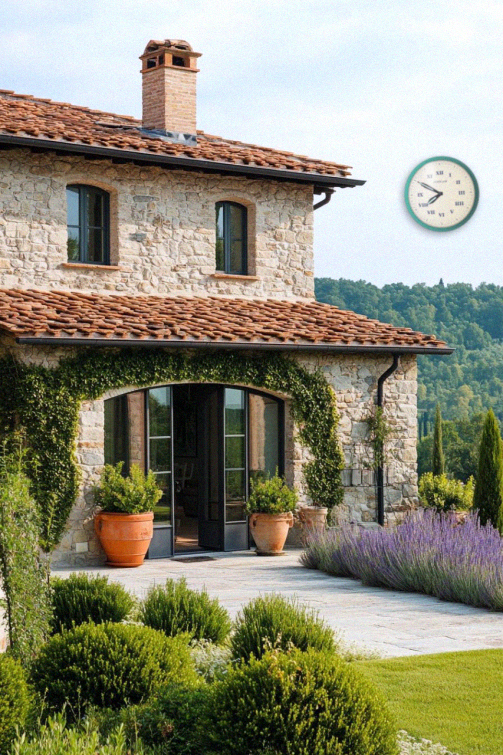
{"hour": 7, "minute": 50}
